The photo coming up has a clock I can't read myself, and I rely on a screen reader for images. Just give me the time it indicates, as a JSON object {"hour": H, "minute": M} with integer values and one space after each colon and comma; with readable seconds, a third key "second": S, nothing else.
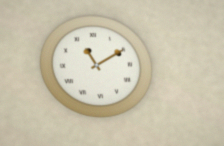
{"hour": 11, "minute": 10}
